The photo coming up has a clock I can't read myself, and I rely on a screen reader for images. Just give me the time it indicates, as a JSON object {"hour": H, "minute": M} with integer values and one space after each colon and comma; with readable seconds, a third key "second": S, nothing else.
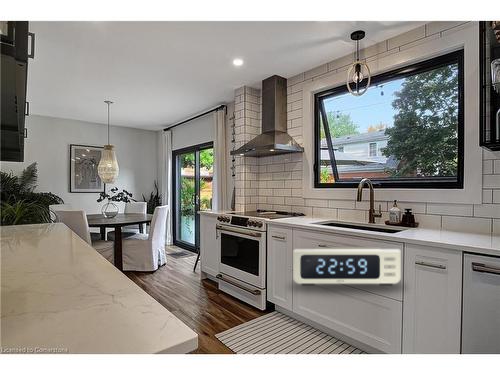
{"hour": 22, "minute": 59}
